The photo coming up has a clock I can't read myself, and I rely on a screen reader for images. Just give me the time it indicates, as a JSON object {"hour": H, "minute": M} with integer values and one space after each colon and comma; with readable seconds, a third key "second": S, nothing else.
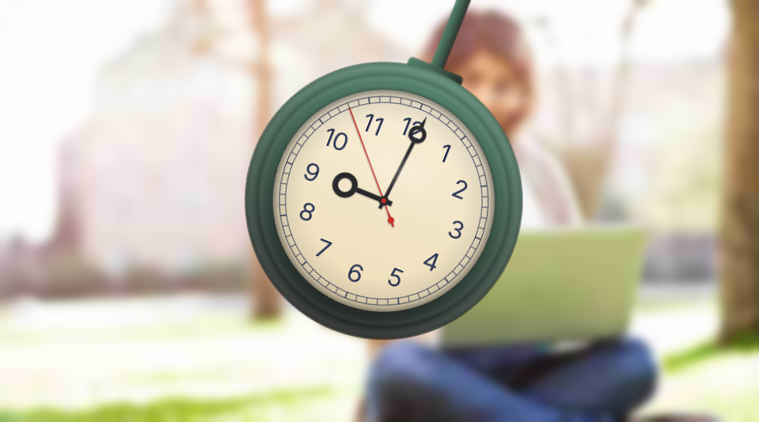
{"hour": 9, "minute": 0, "second": 53}
